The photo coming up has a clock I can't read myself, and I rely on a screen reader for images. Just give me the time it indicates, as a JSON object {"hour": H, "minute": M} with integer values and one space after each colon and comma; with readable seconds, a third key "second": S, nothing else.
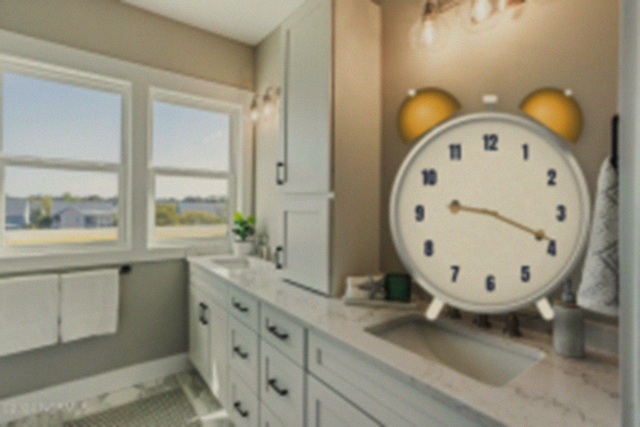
{"hour": 9, "minute": 19}
